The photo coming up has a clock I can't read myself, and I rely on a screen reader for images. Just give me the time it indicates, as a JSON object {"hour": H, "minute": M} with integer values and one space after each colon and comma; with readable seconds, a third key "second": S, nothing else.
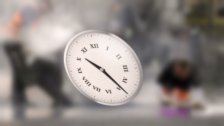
{"hour": 10, "minute": 24}
